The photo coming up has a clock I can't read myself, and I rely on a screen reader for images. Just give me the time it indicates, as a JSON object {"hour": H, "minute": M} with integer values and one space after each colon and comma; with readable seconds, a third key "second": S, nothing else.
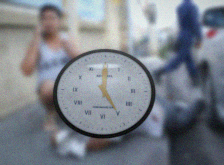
{"hour": 5, "minute": 0}
